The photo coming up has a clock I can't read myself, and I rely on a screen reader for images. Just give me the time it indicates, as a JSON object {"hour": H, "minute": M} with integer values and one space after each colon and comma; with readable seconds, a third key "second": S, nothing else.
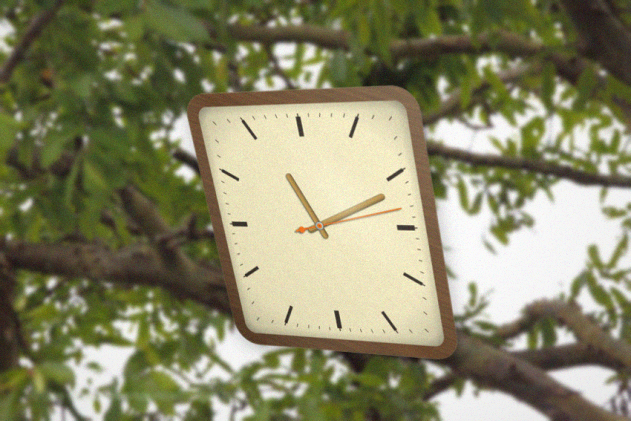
{"hour": 11, "minute": 11, "second": 13}
